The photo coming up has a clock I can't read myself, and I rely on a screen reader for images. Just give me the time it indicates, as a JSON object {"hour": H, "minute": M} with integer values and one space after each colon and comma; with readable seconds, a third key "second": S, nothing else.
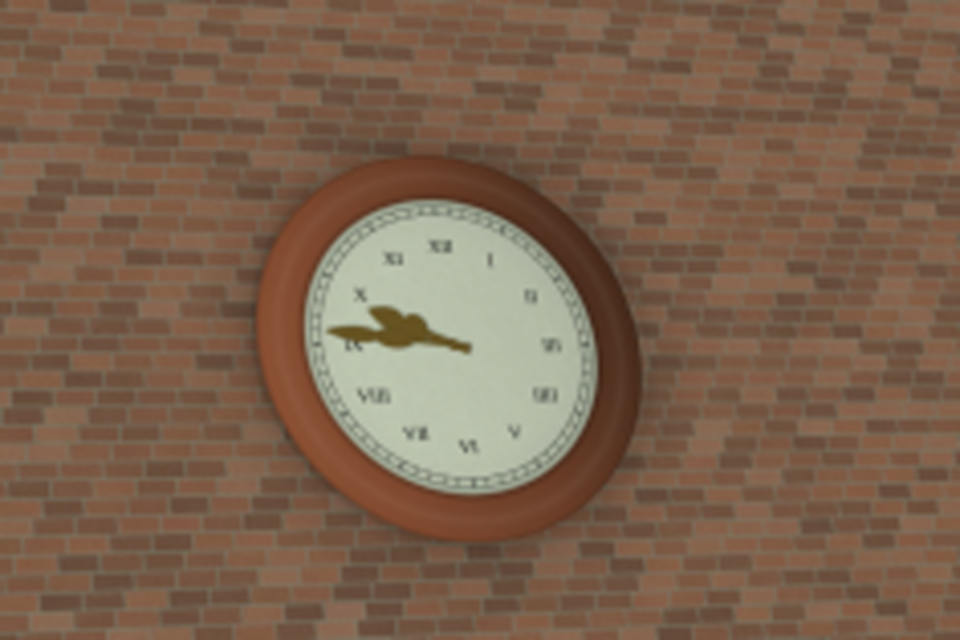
{"hour": 9, "minute": 46}
